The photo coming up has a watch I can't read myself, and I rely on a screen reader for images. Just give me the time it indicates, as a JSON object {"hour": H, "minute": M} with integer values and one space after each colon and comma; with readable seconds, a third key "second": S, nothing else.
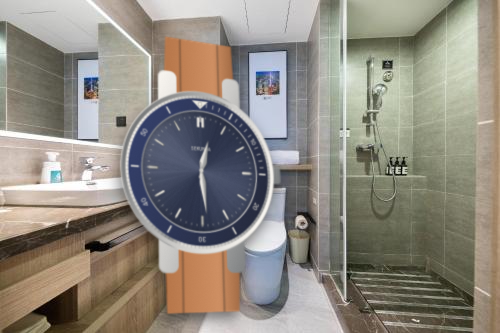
{"hour": 12, "minute": 29}
